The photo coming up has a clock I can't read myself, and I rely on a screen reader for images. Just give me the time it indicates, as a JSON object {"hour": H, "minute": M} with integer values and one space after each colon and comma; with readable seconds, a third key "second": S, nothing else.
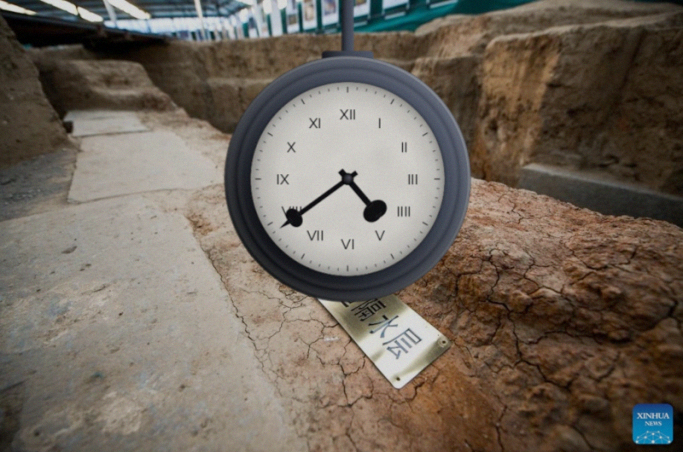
{"hour": 4, "minute": 39}
